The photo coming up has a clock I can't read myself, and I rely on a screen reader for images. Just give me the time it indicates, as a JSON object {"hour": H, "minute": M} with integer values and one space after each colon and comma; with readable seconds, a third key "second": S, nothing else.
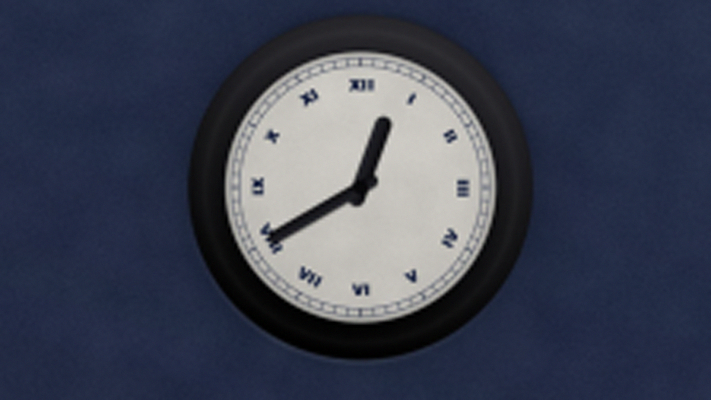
{"hour": 12, "minute": 40}
